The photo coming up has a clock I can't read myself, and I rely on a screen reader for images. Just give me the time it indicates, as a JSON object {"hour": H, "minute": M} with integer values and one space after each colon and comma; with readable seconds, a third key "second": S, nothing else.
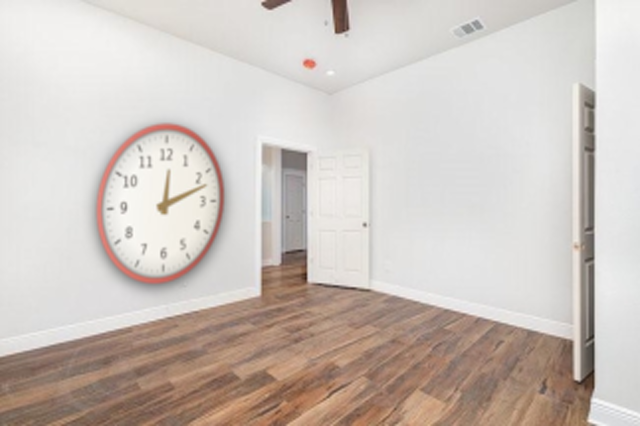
{"hour": 12, "minute": 12}
